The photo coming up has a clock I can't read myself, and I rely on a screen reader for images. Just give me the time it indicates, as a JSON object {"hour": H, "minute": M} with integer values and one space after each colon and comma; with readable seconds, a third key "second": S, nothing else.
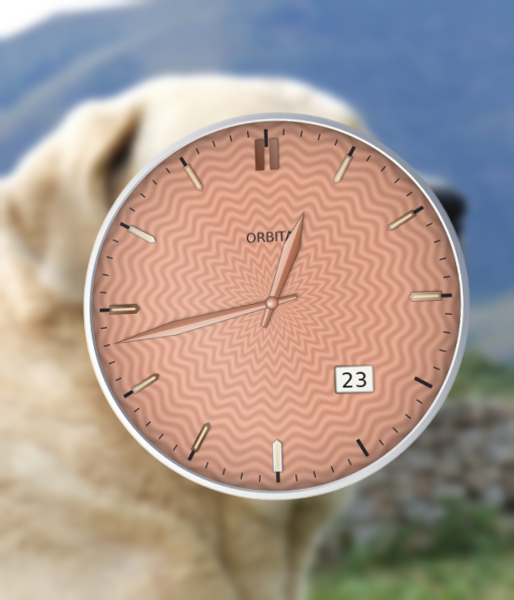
{"hour": 12, "minute": 43}
